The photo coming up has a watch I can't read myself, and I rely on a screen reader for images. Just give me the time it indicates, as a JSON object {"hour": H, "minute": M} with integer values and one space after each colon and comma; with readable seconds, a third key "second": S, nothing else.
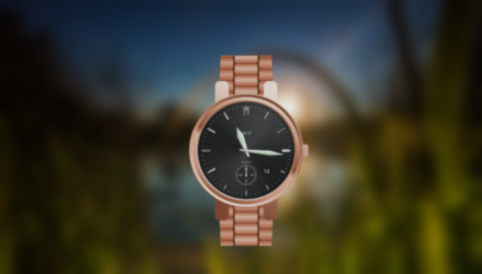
{"hour": 11, "minute": 16}
